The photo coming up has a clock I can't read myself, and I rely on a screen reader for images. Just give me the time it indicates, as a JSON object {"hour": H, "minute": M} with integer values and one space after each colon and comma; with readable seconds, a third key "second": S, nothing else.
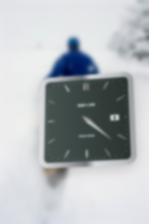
{"hour": 4, "minute": 22}
